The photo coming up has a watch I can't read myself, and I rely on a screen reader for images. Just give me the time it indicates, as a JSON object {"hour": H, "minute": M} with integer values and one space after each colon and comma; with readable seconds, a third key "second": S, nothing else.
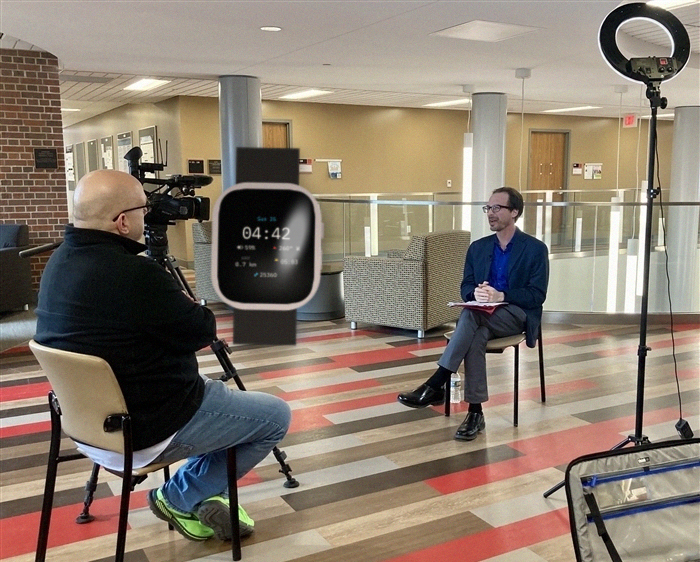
{"hour": 4, "minute": 42}
